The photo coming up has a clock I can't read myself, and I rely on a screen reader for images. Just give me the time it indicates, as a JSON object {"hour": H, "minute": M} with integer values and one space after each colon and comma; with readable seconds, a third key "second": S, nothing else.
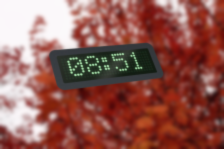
{"hour": 8, "minute": 51}
